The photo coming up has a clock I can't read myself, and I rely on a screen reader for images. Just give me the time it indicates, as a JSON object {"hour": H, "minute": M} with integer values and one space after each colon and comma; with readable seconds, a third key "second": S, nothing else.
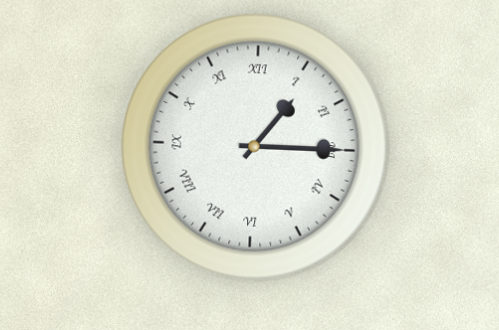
{"hour": 1, "minute": 15}
